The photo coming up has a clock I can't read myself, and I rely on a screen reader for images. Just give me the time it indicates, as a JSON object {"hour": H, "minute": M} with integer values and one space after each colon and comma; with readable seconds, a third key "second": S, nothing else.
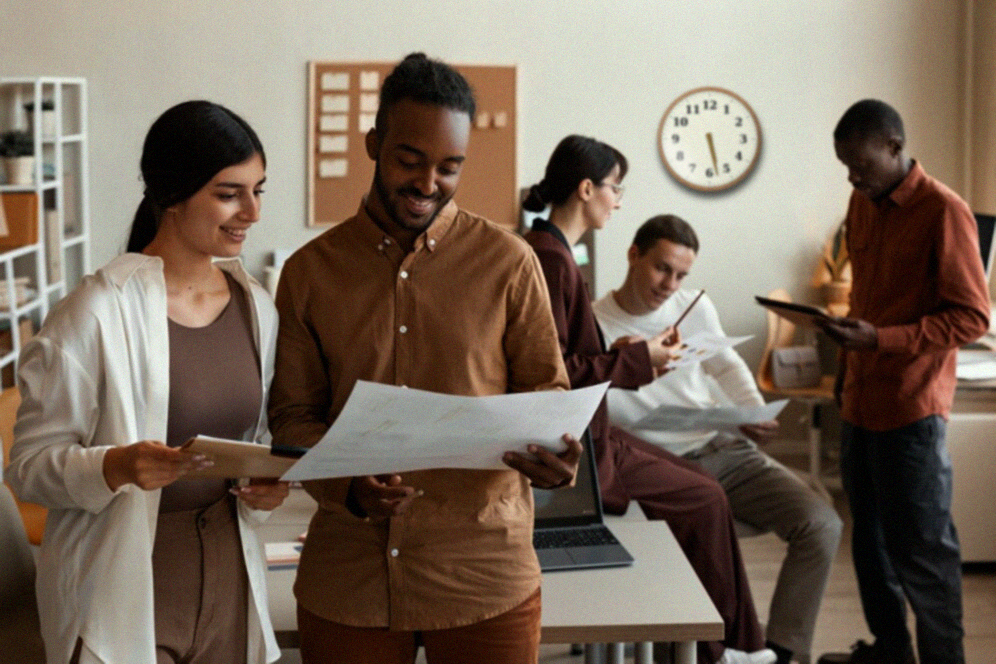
{"hour": 5, "minute": 28}
